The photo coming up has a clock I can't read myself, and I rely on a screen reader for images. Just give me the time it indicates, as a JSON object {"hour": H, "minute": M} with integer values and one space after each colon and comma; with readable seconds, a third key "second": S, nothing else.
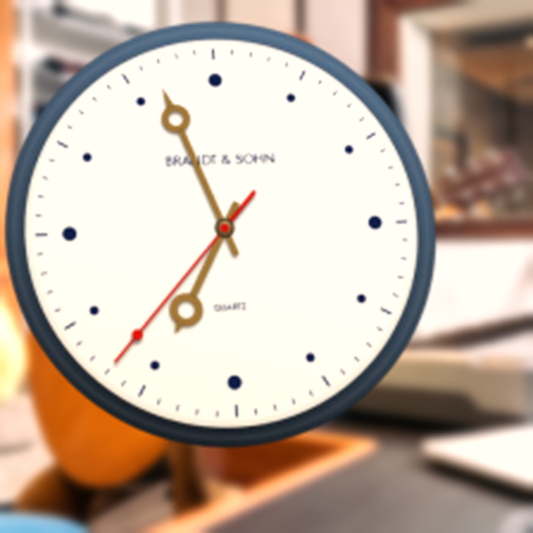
{"hour": 6, "minute": 56, "second": 37}
